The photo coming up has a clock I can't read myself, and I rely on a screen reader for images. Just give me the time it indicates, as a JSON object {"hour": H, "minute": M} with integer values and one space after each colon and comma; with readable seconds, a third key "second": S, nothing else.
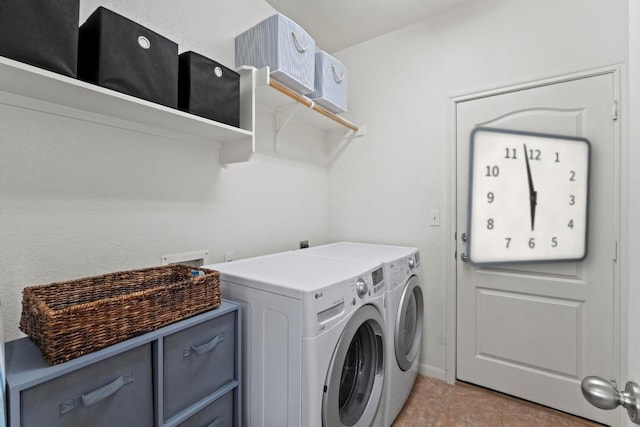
{"hour": 5, "minute": 58}
